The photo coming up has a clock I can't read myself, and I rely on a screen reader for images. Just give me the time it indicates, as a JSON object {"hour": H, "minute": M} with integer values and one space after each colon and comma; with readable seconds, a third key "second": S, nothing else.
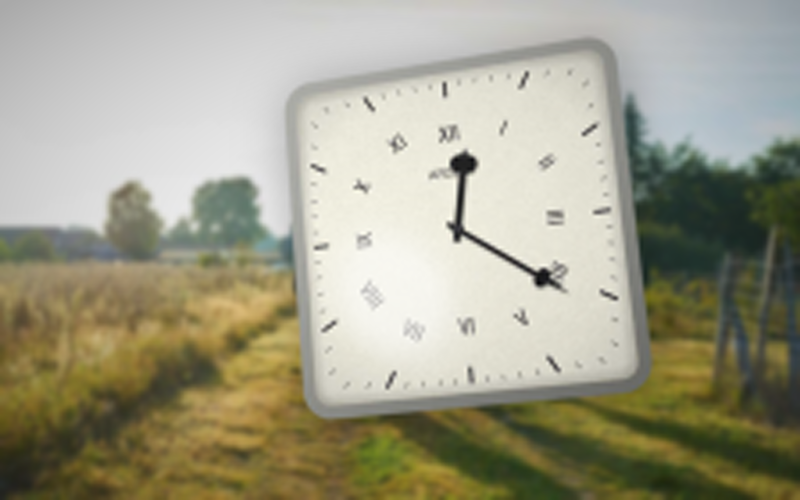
{"hour": 12, "minute": 21}
